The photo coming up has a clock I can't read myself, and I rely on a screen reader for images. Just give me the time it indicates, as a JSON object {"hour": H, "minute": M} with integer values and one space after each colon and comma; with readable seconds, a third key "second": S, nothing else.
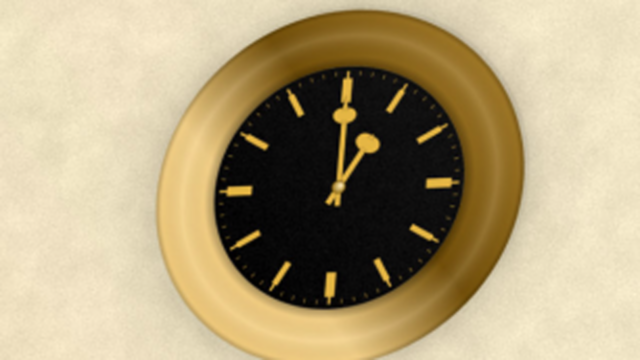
{"hour": 1, "minute": 0}
